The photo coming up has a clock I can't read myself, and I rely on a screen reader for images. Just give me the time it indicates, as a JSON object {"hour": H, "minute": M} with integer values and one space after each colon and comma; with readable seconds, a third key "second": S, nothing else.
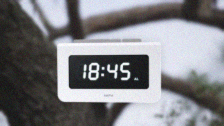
{"hour": 18, "minute": 45}
